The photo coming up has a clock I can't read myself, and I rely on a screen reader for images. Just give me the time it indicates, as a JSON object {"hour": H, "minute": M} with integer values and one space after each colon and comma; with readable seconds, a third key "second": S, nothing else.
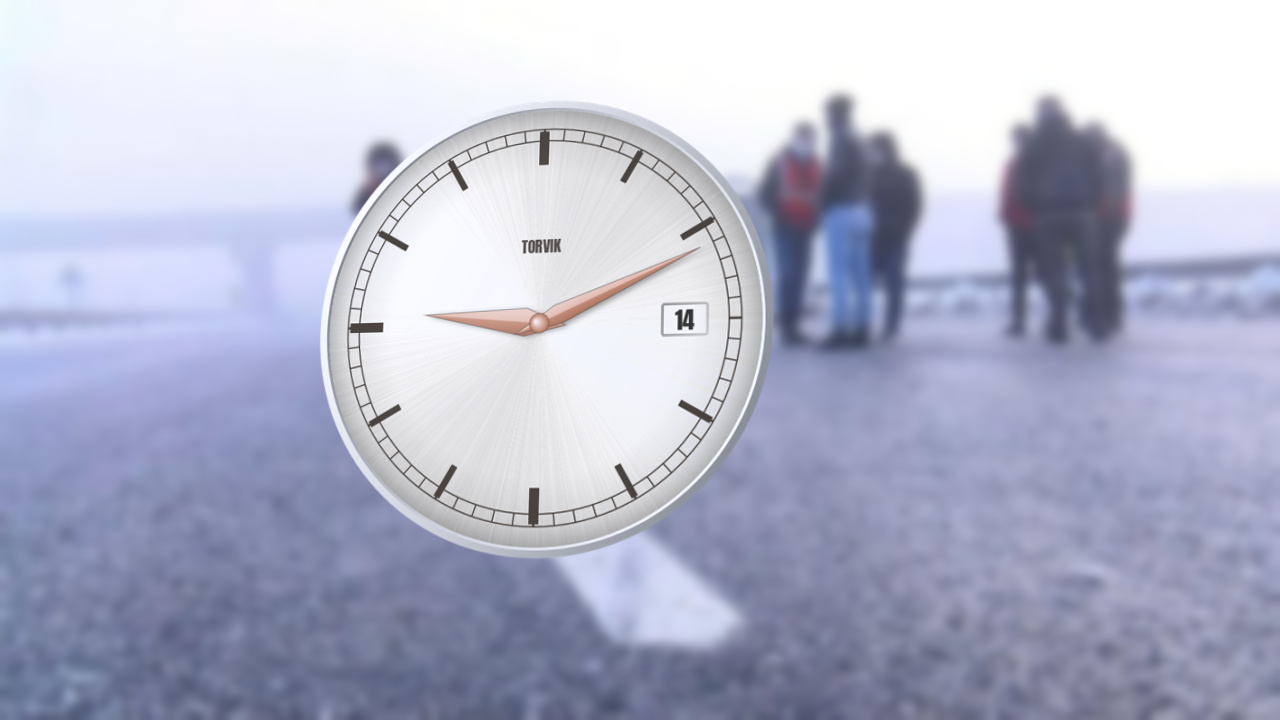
{"hour": 9, "minute": 11}
